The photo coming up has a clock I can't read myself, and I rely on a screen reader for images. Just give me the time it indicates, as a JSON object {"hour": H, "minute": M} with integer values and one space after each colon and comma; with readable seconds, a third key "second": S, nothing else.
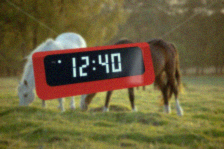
{"hour": 12, "minute": 40}
